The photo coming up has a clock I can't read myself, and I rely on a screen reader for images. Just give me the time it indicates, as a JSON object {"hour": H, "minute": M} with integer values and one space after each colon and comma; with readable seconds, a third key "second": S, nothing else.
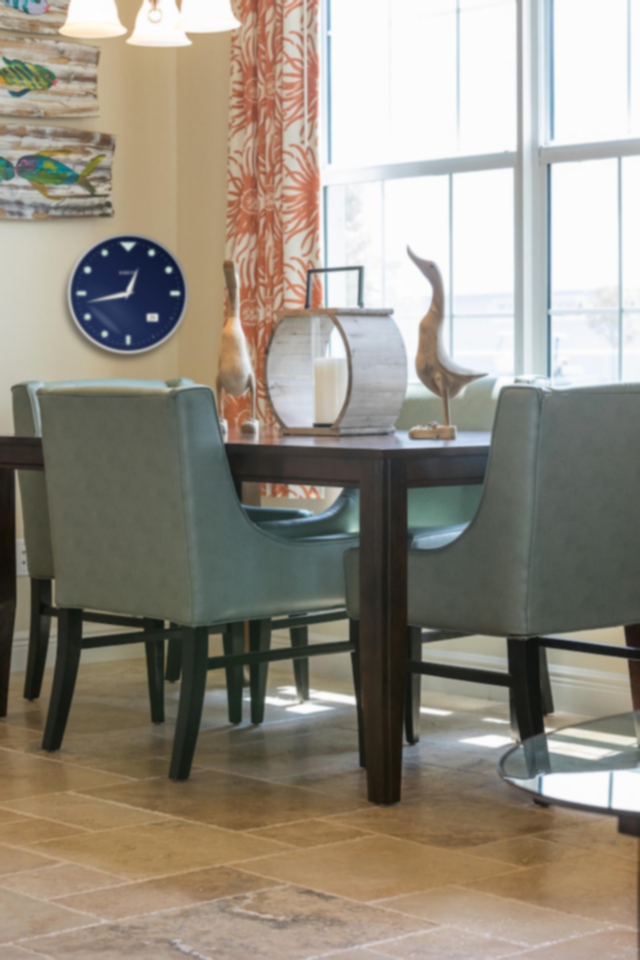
{"hour": 12, "minute": 43}
